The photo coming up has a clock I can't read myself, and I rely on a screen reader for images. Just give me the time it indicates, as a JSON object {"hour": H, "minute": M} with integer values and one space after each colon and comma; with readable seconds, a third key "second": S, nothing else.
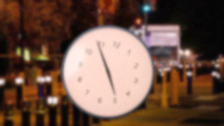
{"hour": 4, "minute": 54}
